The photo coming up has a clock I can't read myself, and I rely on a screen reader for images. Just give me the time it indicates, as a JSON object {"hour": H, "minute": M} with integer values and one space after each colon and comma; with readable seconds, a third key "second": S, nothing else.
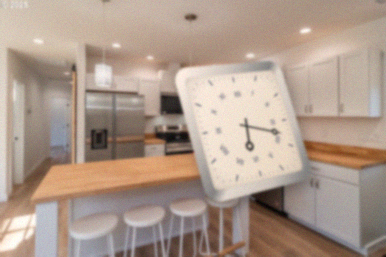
{"hour": 6, "minute": 18}
